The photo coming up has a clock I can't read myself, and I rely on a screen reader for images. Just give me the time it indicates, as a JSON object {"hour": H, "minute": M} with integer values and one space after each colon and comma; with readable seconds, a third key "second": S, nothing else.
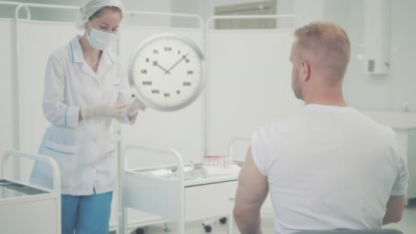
{"hour": 10, "minute": 8}
